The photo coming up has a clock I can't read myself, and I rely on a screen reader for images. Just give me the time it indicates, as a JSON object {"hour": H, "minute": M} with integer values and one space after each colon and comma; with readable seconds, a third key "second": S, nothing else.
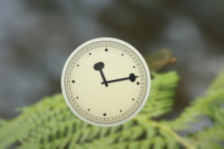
{"hour": 11, "minute": 13}
